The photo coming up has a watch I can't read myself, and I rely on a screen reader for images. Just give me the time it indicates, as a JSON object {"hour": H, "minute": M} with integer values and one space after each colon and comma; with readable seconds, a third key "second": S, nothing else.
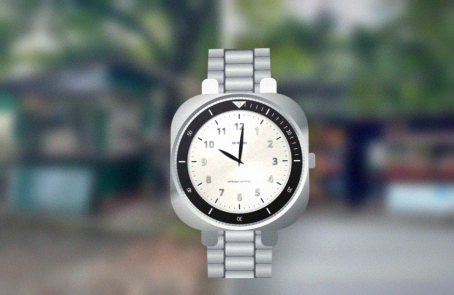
{"hour": 10, "minute": 1}
